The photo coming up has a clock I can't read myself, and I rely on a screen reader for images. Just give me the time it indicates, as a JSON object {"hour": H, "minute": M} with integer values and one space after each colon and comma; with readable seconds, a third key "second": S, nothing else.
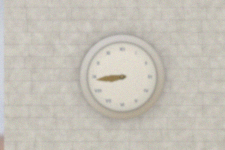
{"hour": 8, "minute": 44}
